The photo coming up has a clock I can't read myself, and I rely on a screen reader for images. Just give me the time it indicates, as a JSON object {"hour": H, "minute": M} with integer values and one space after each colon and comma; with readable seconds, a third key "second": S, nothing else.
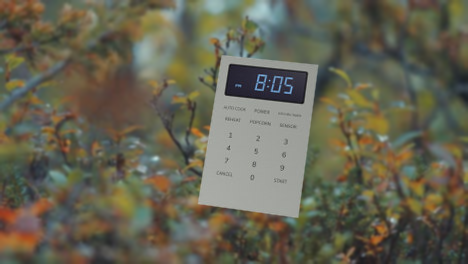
{"hour": 8, "minute": 5}
